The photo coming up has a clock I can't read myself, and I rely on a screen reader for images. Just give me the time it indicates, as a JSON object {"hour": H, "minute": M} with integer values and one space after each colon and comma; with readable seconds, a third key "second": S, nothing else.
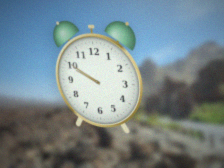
{"hour": 9, "minute": 50}
